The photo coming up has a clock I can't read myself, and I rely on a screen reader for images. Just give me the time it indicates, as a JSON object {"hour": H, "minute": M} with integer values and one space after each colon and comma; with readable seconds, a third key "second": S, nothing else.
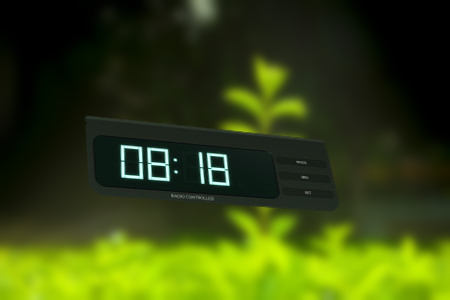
{"hour": 8, "minute": 18}
